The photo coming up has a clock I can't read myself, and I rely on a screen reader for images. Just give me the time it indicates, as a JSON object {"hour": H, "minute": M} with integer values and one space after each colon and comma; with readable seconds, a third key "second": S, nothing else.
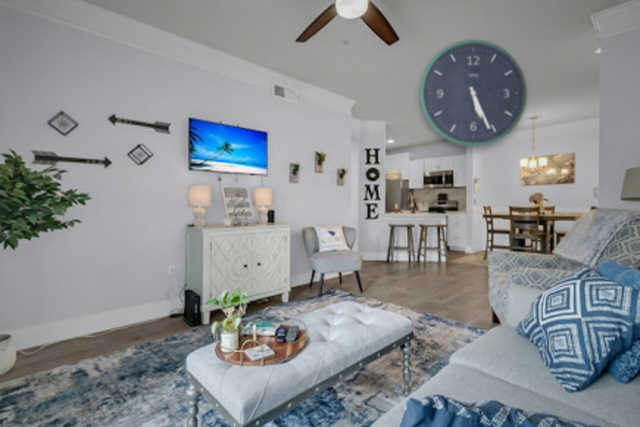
{"hour": 5, "minute": 26}
